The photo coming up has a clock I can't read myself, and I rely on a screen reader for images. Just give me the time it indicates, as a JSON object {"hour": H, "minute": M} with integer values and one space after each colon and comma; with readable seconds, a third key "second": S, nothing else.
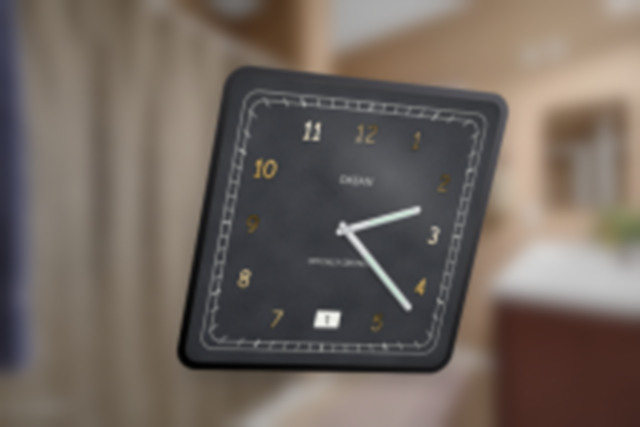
{"hour": 2, "minute": 22}
